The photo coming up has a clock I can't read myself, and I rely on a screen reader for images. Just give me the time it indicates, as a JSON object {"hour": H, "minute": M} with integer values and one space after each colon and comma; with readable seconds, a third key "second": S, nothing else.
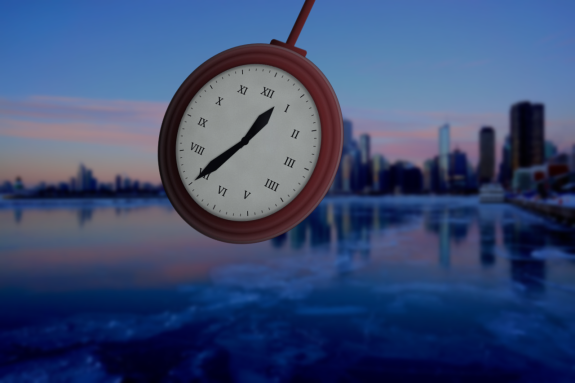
{"hour": 12, "minute": 35}
